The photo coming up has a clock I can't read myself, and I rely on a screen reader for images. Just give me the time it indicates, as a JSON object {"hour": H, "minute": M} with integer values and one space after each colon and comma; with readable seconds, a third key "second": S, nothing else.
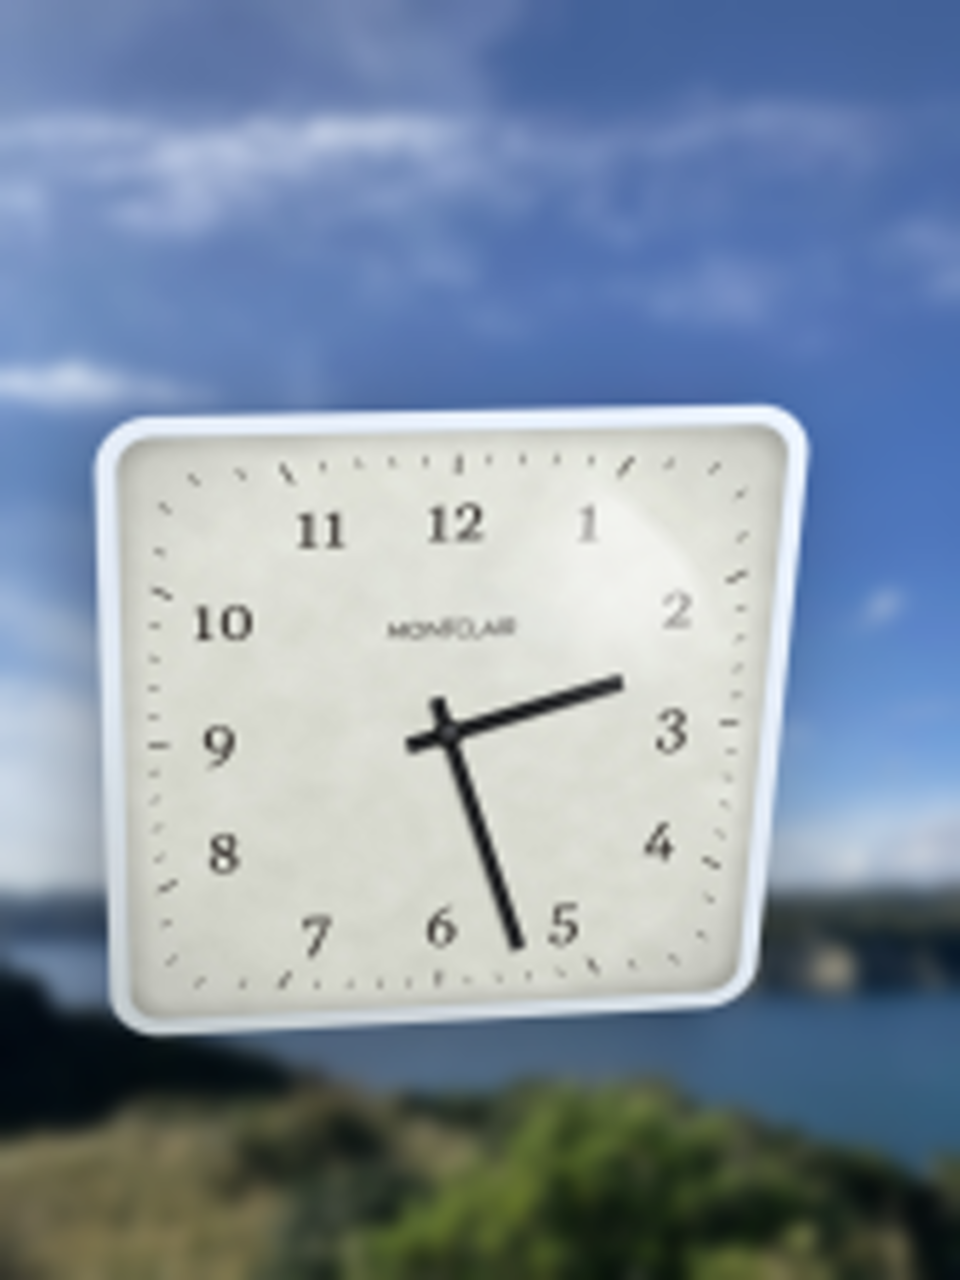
{"hour": 2, "minute": 27}
